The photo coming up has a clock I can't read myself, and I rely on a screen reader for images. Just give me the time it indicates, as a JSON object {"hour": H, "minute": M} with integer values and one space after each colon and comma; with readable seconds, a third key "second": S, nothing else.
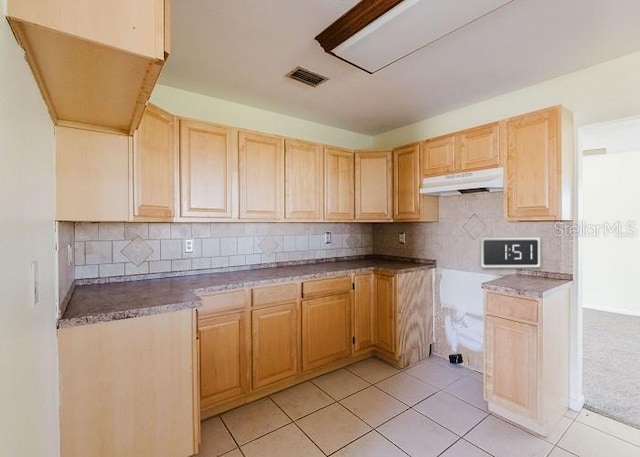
{"hour": 1, "minute": 51}
